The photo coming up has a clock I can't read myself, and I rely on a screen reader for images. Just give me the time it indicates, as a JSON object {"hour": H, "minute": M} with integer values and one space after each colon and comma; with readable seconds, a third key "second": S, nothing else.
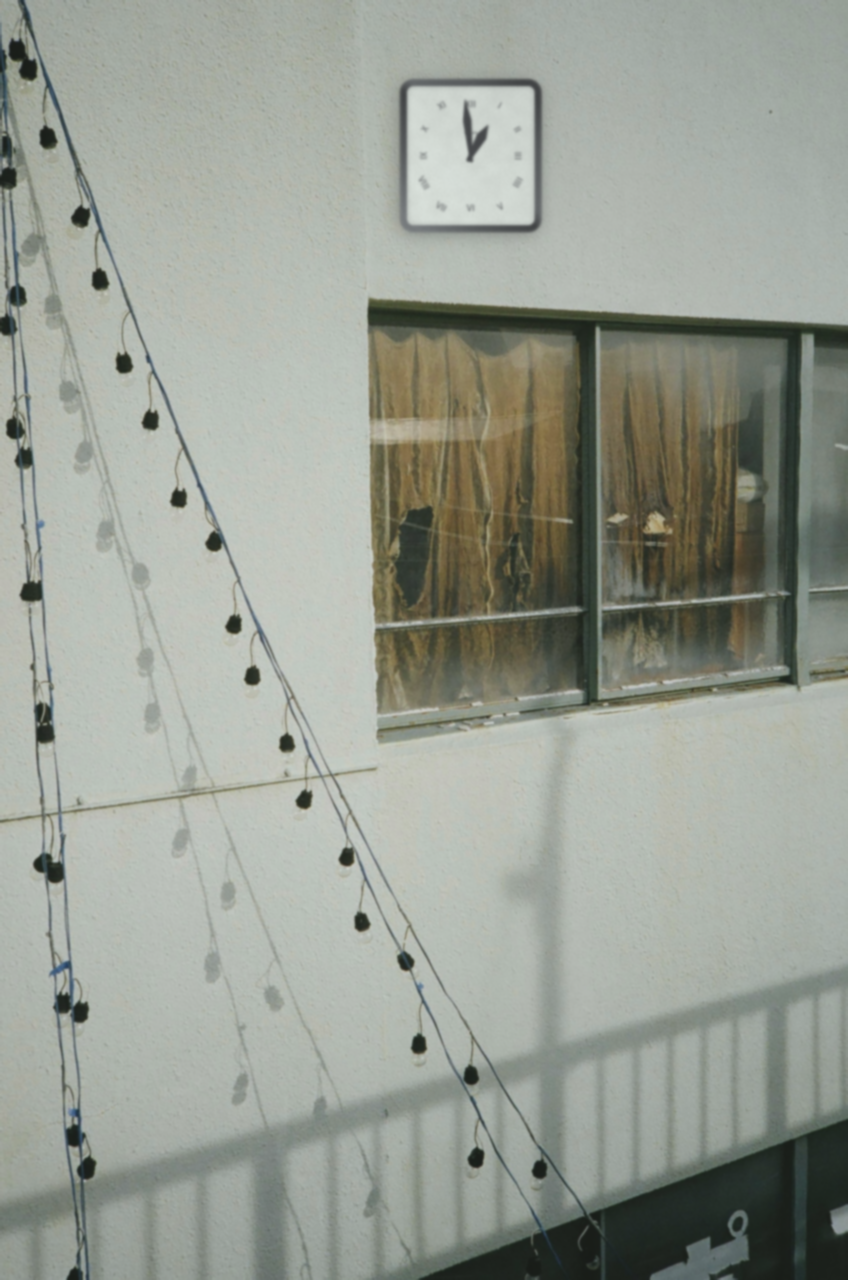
{"hour": 12, "minute": 59}
